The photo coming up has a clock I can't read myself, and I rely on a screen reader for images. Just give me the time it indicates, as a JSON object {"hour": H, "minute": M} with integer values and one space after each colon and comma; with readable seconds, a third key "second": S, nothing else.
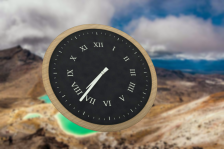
{"hour": 7, "minute": 37}
